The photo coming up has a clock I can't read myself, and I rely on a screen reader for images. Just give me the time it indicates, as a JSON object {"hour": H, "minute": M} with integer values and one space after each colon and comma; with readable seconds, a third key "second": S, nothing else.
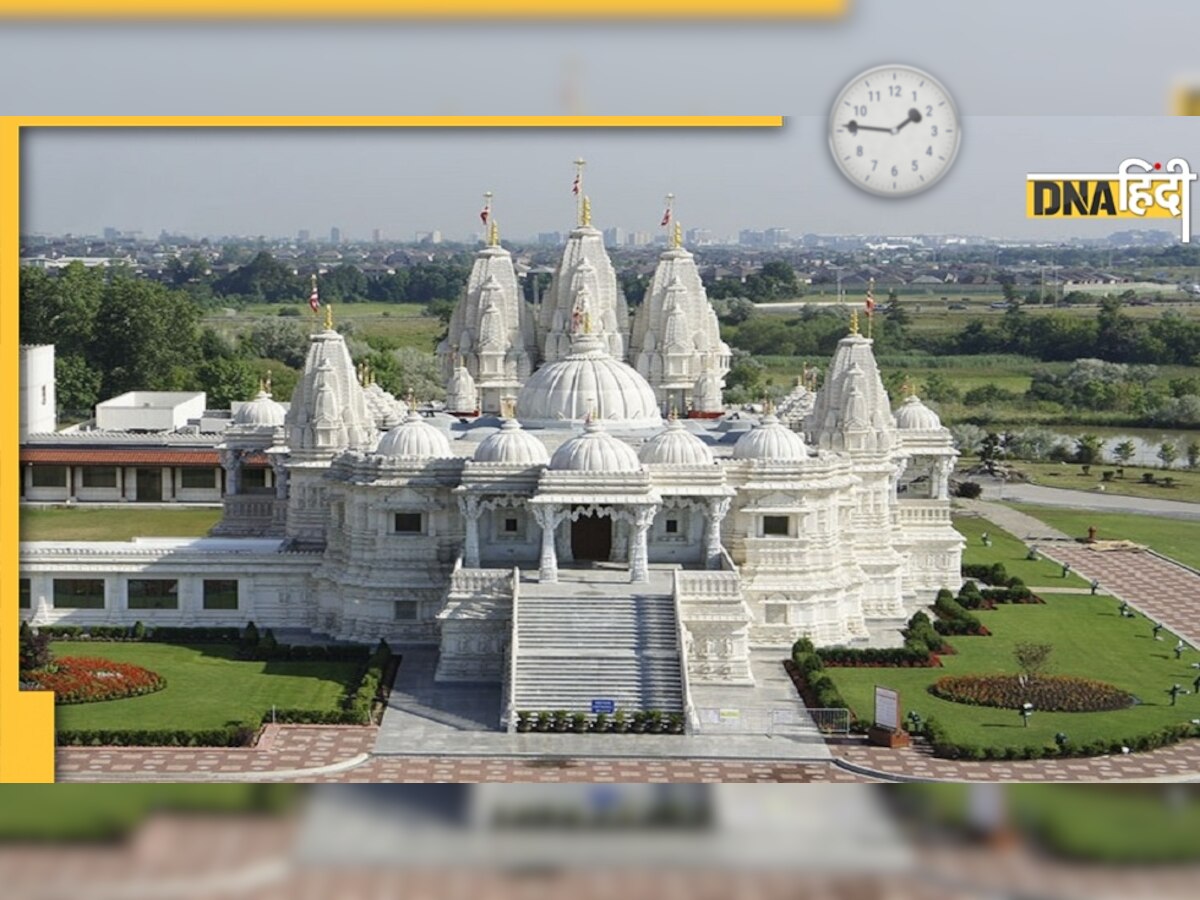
{"hour": 1, "minute": 46}
